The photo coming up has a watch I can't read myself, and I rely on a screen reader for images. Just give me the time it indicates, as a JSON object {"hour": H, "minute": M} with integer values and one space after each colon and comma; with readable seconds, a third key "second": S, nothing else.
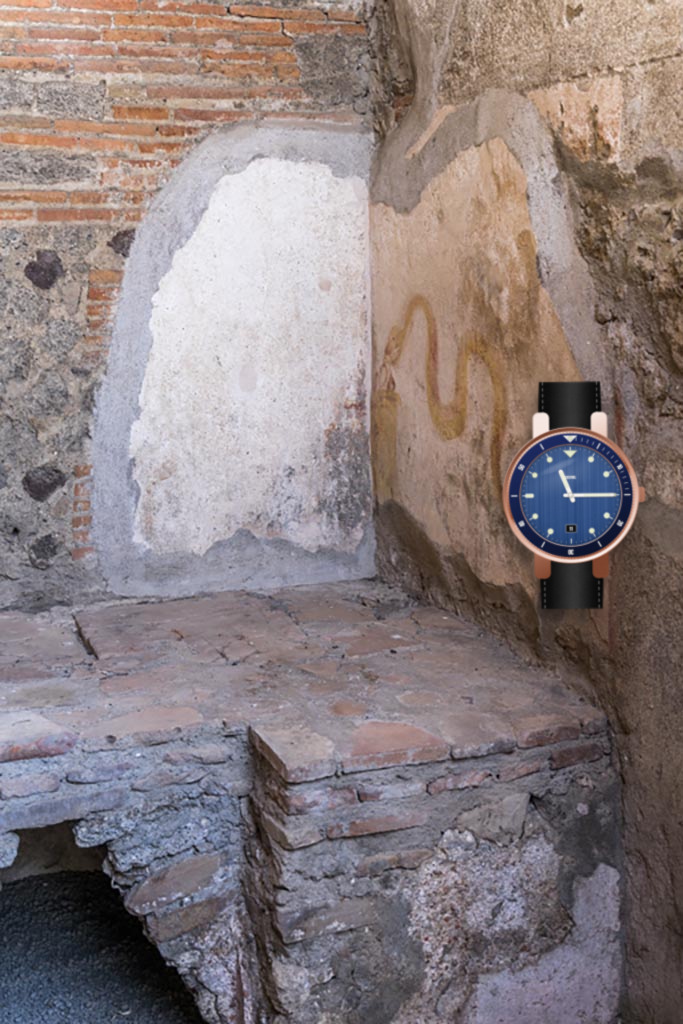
{"hour": 11, "minute": 15}
